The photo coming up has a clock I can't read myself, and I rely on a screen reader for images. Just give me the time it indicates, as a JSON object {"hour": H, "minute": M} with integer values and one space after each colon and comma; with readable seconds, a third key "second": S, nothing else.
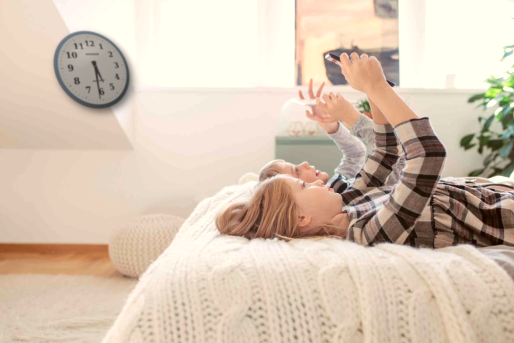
{"hour": 5, "minute": 31}
